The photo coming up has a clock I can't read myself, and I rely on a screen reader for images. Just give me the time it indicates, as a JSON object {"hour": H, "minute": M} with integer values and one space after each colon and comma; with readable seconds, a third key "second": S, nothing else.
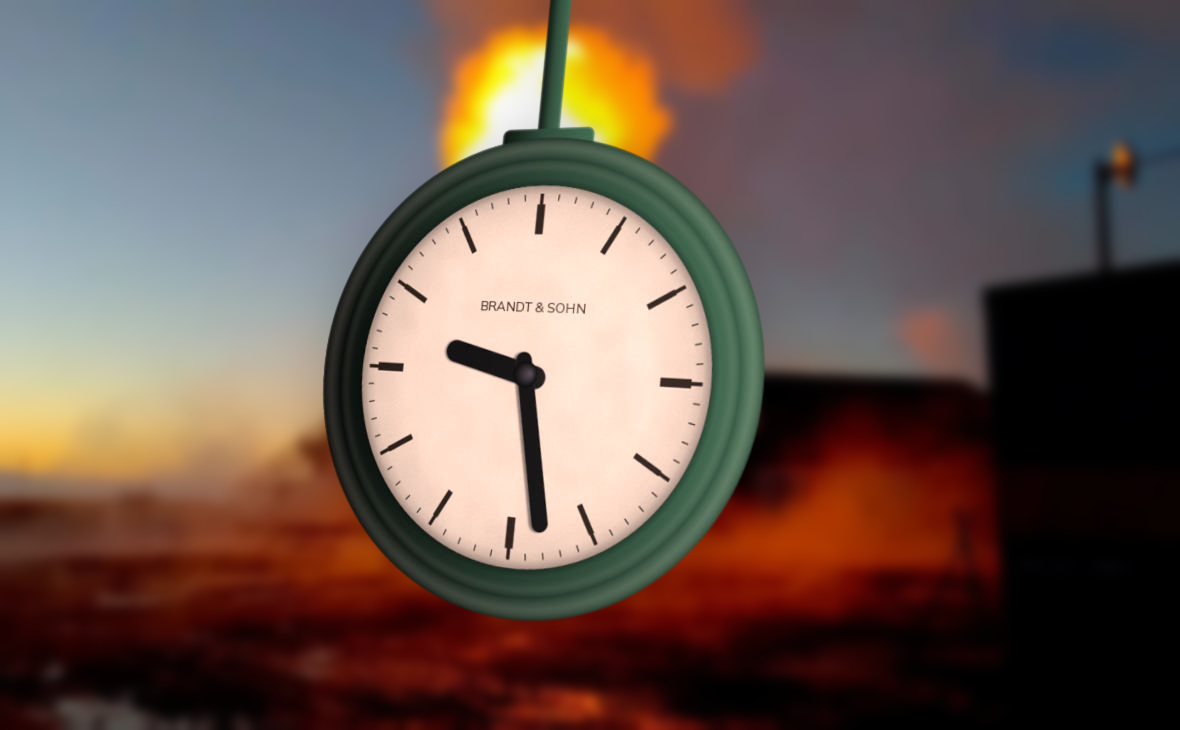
{"hour": 9, "minute": 28}
